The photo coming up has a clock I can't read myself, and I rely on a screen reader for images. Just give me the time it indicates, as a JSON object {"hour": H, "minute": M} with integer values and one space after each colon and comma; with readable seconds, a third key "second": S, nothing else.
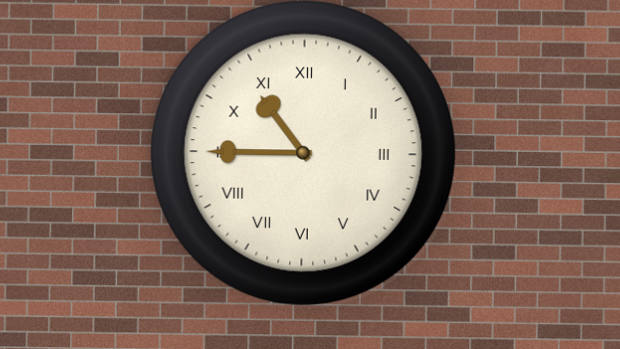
{"hour": 10, "minute": 45}
